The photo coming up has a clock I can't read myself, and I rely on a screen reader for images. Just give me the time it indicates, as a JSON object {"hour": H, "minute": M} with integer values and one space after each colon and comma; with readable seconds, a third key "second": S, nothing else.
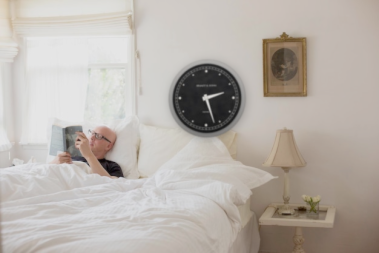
{"hour": 2, "minute": 27}
